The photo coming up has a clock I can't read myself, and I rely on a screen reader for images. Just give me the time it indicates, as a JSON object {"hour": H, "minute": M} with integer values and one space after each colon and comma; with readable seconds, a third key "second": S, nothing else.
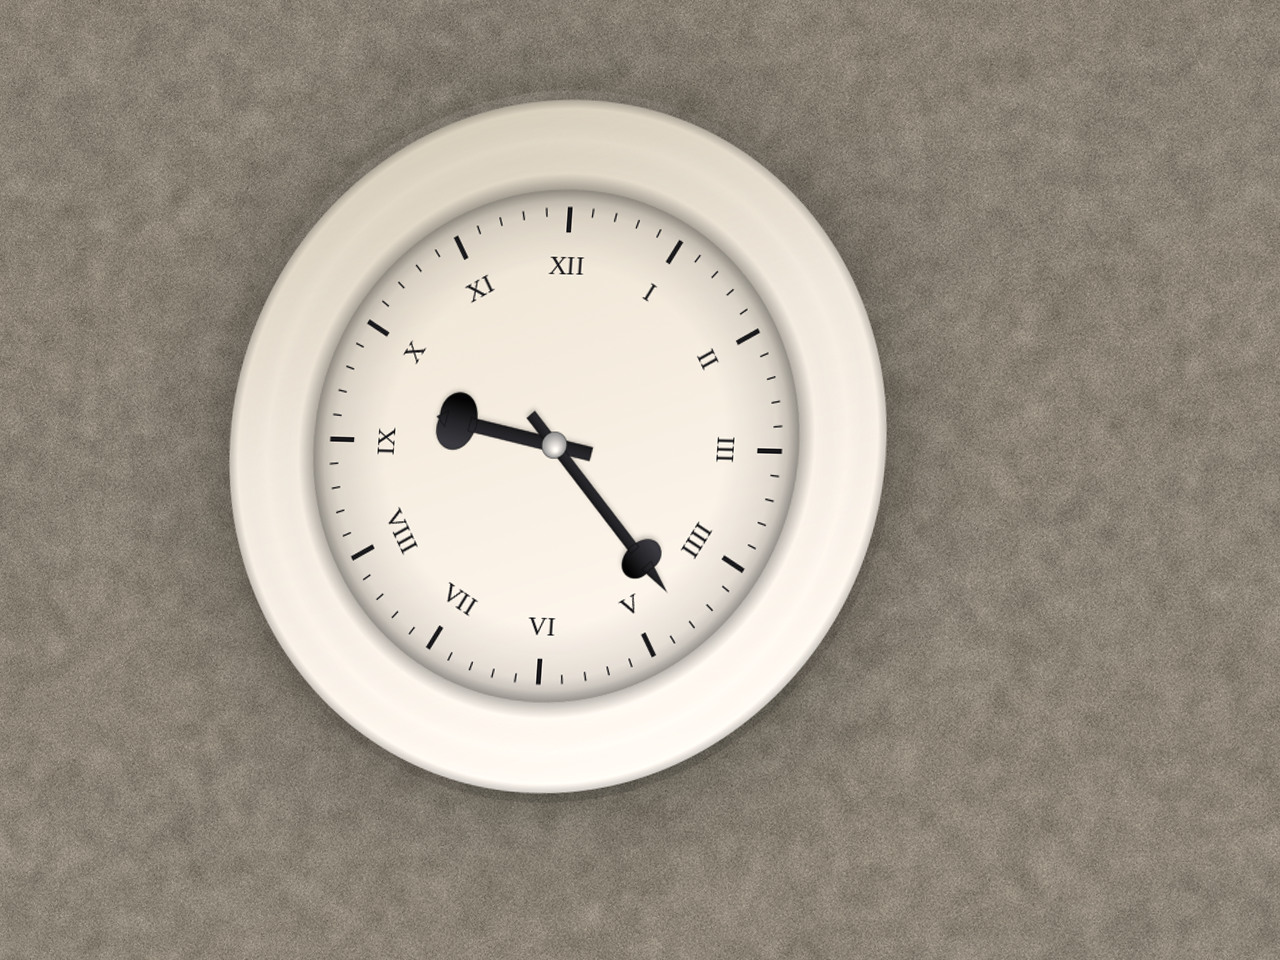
{"hour": 9, "minute": 23}
